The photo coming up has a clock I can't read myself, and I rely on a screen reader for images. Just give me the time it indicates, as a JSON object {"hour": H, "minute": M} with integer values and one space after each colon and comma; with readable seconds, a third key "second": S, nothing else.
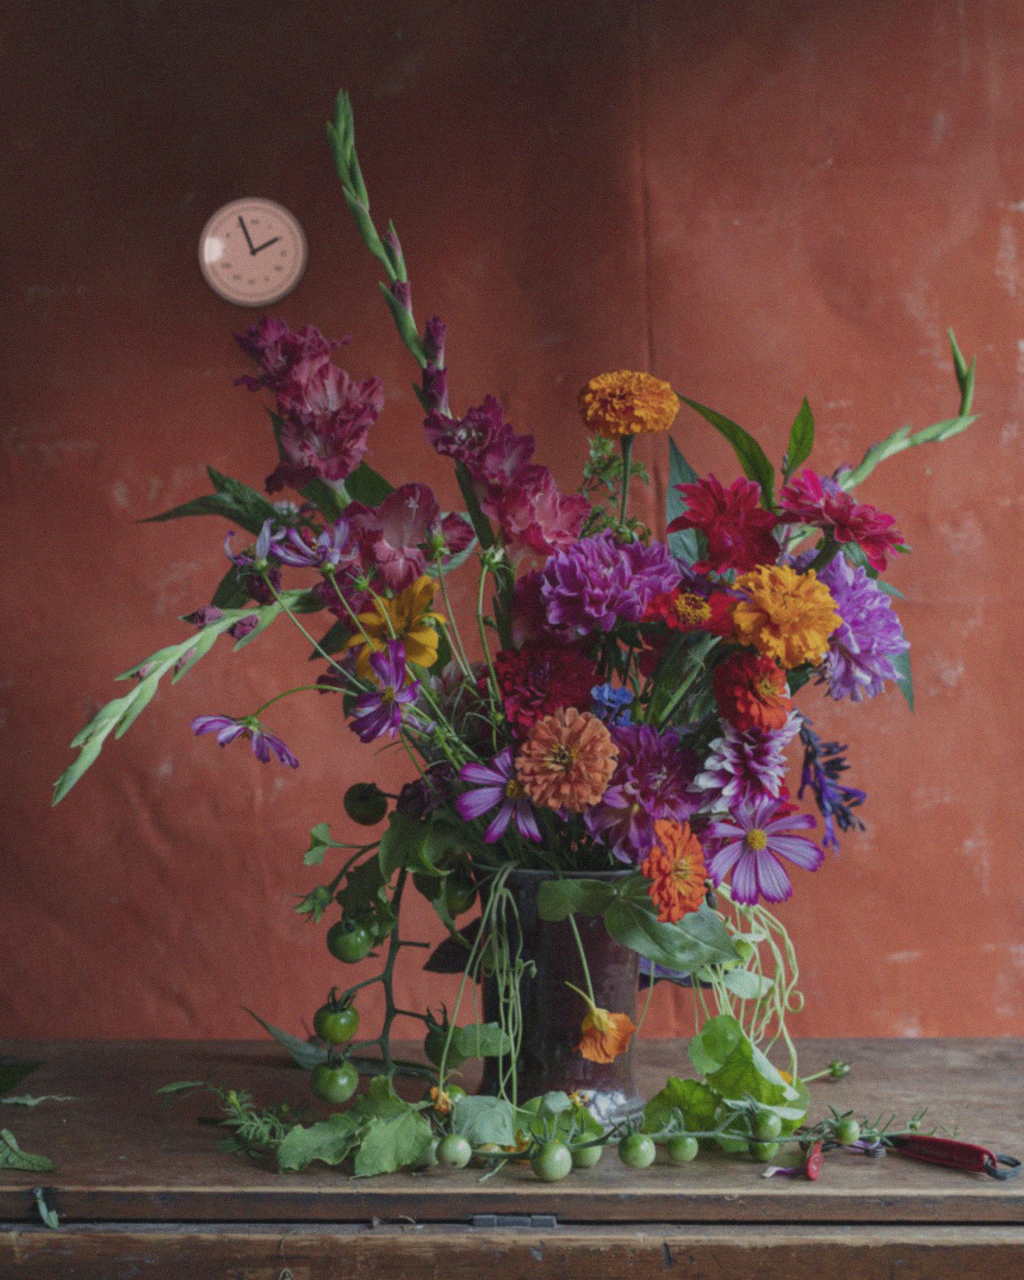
{"hour": 1, "minute": 56}
